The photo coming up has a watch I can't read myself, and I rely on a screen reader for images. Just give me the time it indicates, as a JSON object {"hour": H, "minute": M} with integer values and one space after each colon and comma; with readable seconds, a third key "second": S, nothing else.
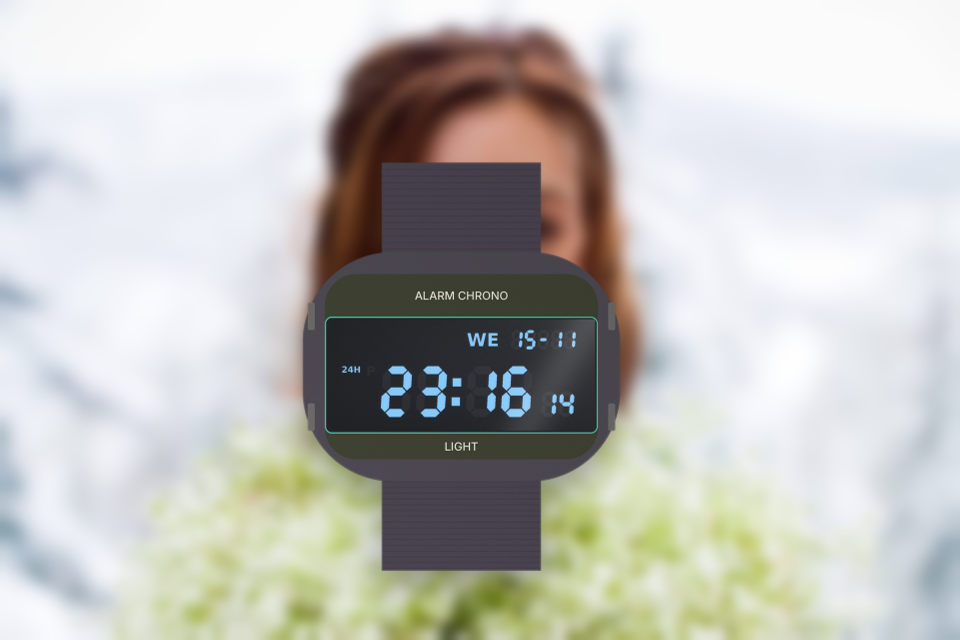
{"hour": 23, "minute": 16, "second": 14}
